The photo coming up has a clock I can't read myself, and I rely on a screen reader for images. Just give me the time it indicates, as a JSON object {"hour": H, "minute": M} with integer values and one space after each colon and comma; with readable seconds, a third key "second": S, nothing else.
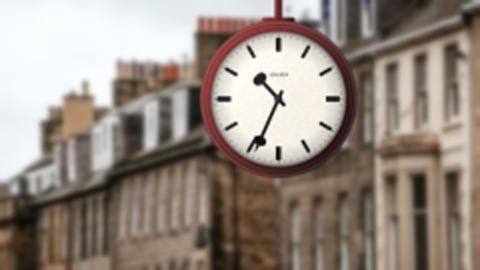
{"hour": 10, "minute": 34}
